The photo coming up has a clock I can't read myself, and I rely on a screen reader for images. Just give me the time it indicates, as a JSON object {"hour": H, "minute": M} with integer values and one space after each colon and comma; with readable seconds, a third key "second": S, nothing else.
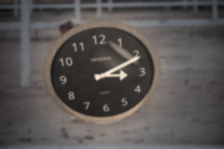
{"hour": 3, "minute": 11}
